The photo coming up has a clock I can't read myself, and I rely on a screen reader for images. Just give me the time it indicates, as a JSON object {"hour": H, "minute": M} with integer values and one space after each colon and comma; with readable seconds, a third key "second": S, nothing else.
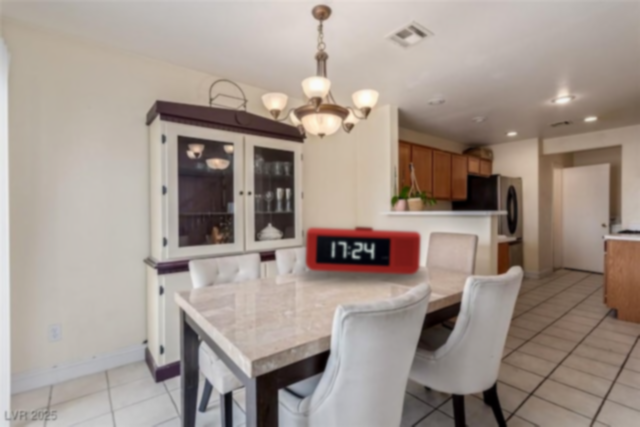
{"hour": 17, "minute": 24}
